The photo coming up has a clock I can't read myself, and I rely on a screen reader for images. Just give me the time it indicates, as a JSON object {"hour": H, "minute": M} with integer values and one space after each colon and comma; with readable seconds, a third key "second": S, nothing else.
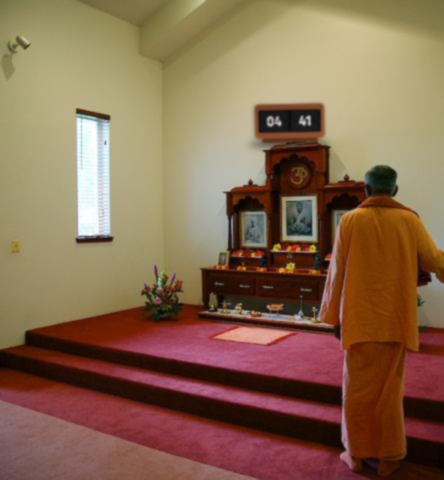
{"hour": 4, "minute": 41}
